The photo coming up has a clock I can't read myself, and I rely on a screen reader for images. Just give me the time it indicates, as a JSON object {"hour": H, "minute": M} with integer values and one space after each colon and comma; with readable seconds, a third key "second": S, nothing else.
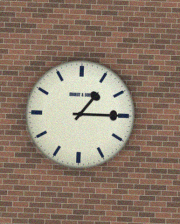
{"hour": 1, "minute": 15}
